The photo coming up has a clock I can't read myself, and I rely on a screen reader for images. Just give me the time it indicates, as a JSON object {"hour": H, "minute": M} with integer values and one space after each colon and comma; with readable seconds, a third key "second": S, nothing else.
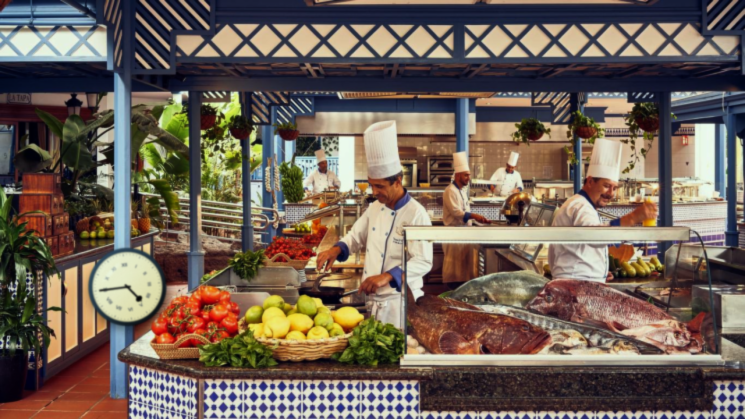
{"hour": 4, "minute": 45}
